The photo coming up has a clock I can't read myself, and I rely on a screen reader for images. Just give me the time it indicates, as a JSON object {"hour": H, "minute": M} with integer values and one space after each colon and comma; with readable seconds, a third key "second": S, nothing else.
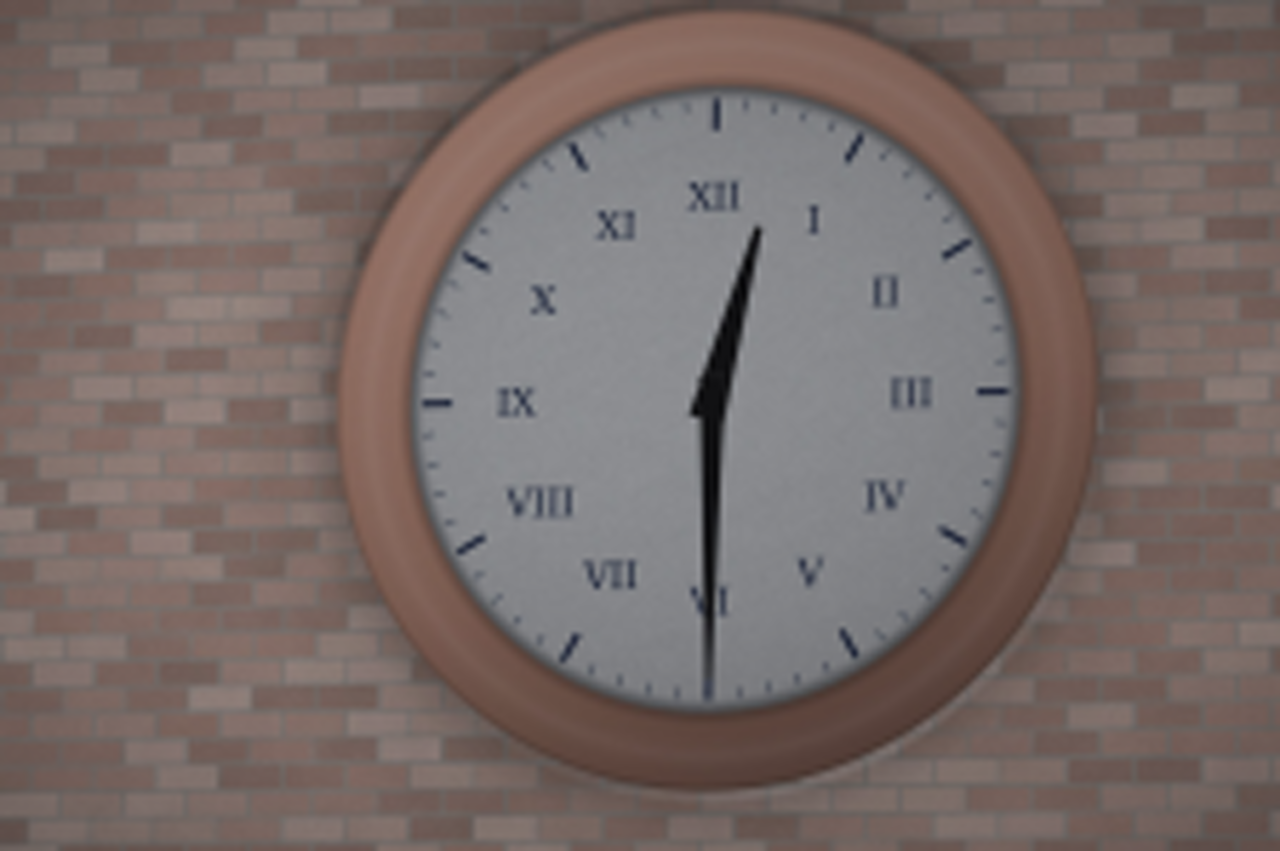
{"hour": 12, "minute": 30}
